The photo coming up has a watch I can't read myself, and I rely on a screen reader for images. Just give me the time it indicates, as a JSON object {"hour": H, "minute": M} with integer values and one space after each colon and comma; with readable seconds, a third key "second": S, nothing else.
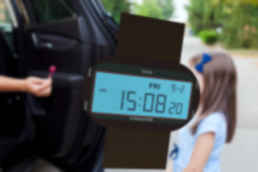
{"hour": 15, "minute": 8, "second": 20}
